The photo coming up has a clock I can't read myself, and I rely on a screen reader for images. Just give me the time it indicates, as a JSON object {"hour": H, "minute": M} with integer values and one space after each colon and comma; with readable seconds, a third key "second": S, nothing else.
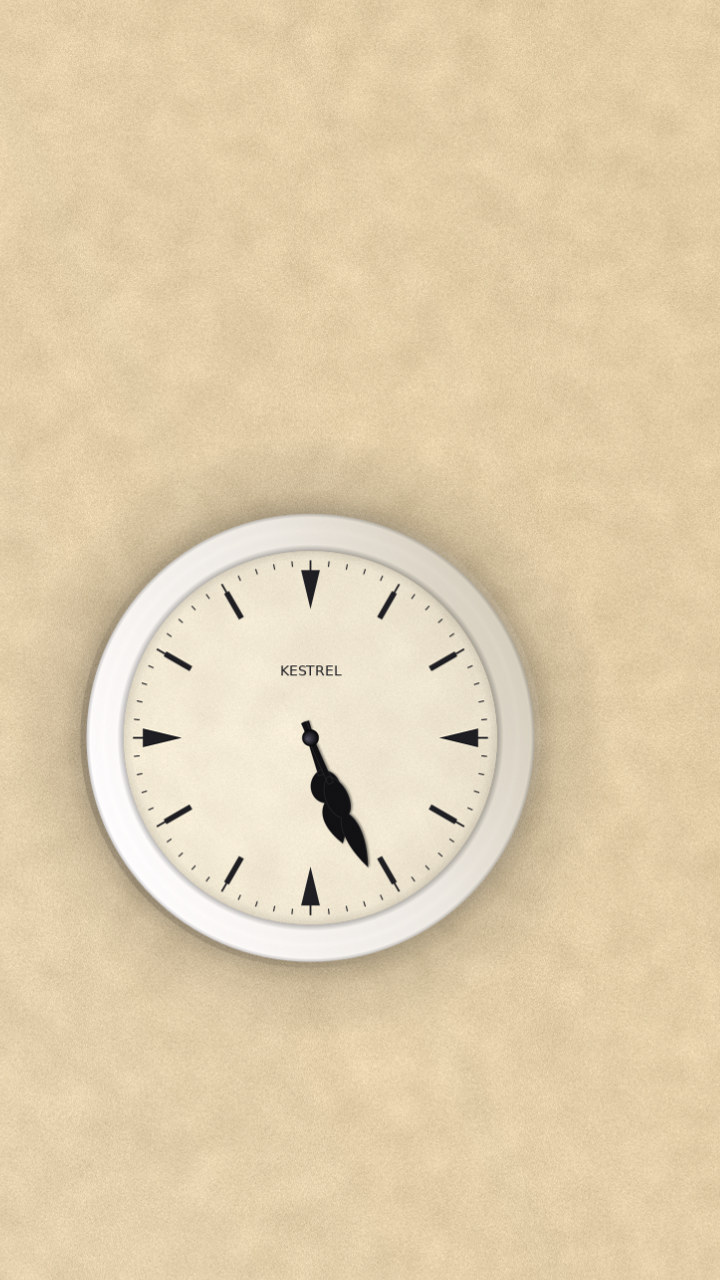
{"hour": 5, "minute": 26}
